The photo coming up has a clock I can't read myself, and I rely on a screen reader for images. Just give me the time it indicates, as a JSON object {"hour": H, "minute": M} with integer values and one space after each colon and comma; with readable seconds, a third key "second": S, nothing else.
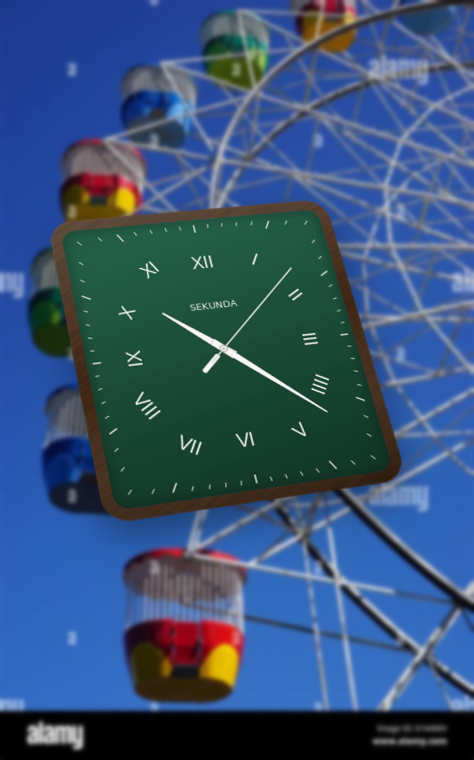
{"hour": 10, "minute": 22, "second": 8}
